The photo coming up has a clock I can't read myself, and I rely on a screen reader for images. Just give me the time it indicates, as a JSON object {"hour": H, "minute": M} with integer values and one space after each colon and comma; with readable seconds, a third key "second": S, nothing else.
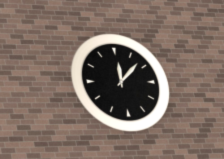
{"hour": 12, "minute": 8}
